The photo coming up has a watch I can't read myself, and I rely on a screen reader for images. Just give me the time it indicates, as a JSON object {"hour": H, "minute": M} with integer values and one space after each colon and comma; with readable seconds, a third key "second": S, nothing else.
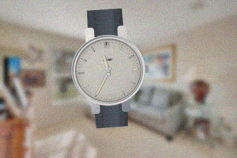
{"hour": 11, "minute": 35}
